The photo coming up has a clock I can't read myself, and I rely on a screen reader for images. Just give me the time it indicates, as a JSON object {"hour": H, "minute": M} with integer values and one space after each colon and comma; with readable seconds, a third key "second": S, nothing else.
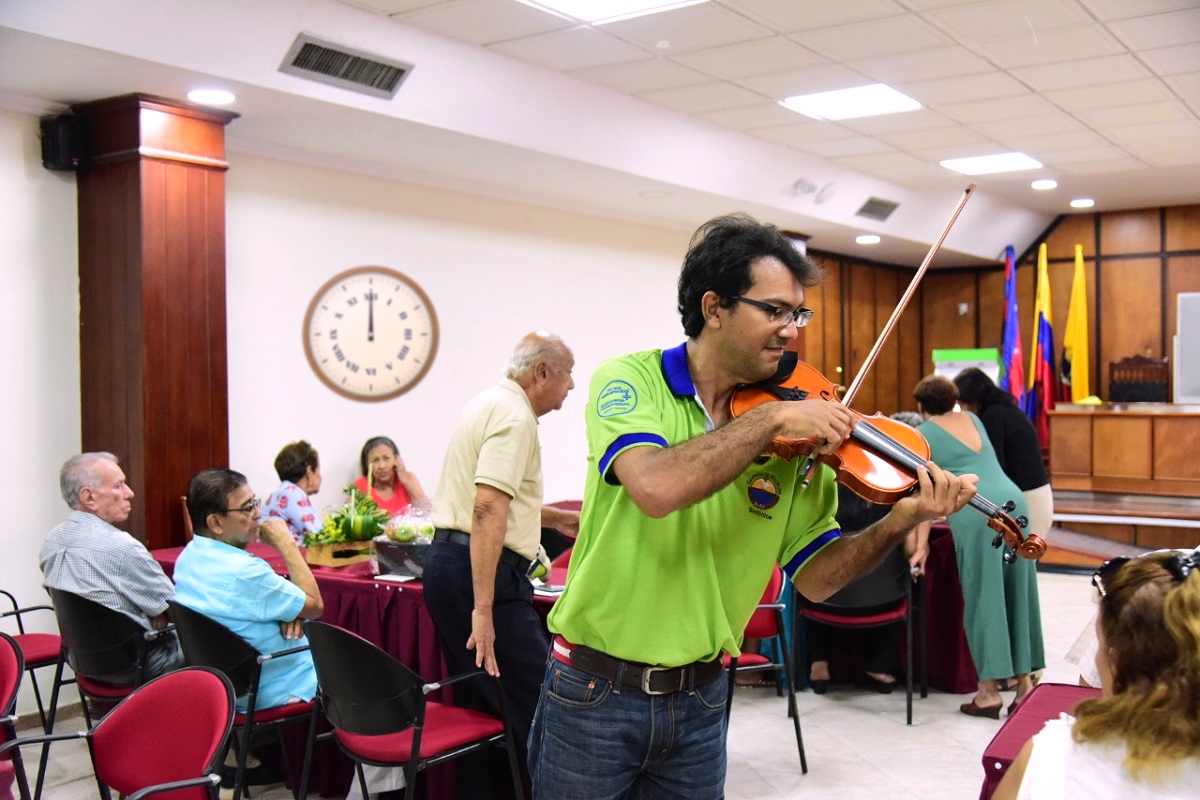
{"hour": 12, "minute": 0}
